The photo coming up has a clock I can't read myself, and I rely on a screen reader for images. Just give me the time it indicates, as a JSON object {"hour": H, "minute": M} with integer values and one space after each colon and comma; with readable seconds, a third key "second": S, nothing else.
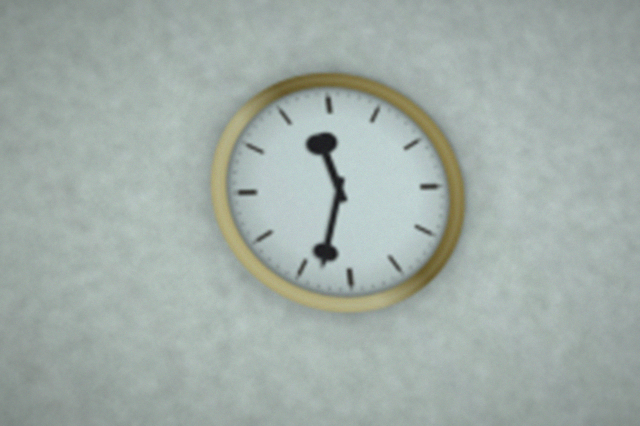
{"hour": 11, "minute": 33}
